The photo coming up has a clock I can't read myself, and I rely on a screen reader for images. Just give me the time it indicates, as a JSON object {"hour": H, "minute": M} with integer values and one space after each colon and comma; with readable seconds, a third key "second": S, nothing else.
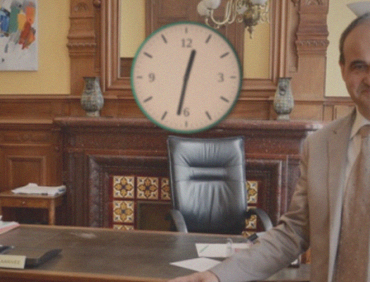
{"hour": 12, "minute": 32}
